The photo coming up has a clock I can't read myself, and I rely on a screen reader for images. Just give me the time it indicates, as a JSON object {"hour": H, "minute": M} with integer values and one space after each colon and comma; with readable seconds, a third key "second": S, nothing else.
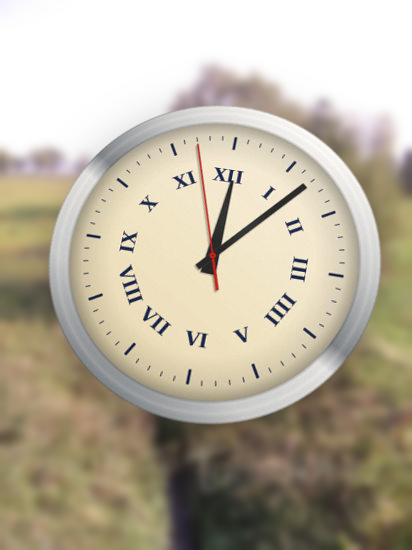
{"hour": 12, "minute": 6, "second": 57}
